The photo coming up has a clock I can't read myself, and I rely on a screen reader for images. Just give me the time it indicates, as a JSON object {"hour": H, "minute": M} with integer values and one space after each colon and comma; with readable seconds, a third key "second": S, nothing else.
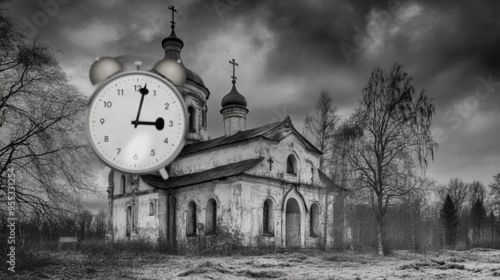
{"hour": 3, "minute": 2}
